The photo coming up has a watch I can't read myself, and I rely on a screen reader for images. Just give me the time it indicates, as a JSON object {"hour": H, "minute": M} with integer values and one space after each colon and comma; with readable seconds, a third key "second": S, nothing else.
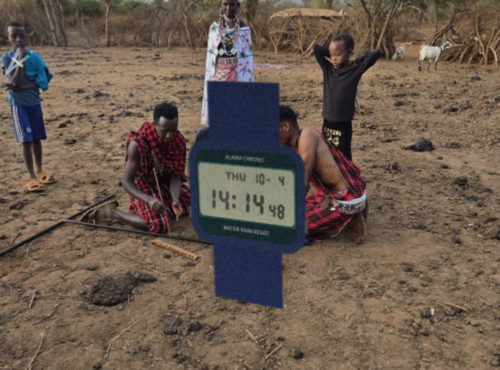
{"hour": 14, "minute": 14, "second": 48}
